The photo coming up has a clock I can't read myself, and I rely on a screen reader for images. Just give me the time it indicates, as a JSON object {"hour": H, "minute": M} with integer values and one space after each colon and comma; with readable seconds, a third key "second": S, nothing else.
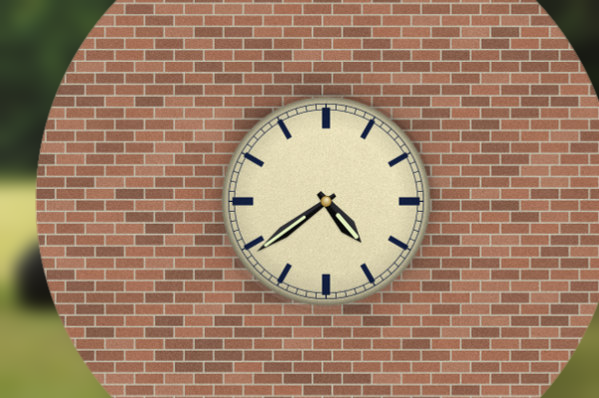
{"hour": 4, "minute": 39}
